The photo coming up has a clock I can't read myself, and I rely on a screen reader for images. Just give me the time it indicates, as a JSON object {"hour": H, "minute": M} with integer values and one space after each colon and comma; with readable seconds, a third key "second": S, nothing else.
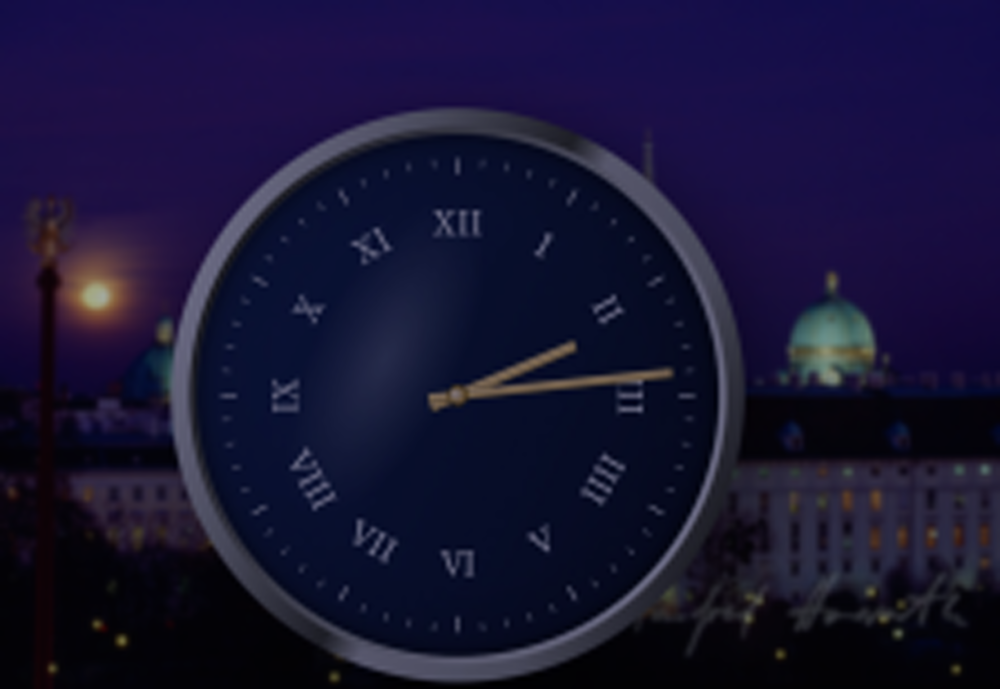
{"hour": 2, "minute": 14}
